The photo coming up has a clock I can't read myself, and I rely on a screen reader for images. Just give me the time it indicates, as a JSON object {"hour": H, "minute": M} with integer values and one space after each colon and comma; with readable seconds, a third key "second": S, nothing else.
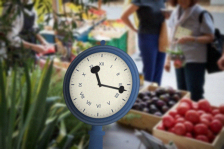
{"hour": 11, "minute": 17}
